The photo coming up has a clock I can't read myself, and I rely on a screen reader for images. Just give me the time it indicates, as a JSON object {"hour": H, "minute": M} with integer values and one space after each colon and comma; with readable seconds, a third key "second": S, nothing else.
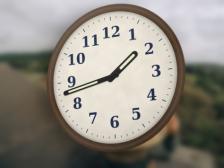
{"hour": 1, "minute": 43}
